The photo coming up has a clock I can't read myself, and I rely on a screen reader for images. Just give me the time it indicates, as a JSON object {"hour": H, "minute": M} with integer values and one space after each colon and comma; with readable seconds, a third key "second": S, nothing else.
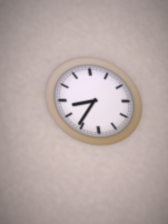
{"hour": 8, "minute": 36}
